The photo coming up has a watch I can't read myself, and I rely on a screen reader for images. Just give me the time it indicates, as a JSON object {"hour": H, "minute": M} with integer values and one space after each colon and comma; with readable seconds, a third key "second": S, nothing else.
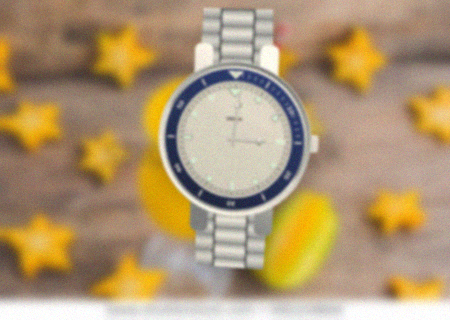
{"hour": 3, "minute": 1}
